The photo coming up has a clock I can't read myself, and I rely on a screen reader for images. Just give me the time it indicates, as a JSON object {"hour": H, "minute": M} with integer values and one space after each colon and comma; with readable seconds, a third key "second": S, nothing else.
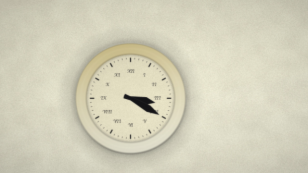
{"hour": 3, "minute": 20}
